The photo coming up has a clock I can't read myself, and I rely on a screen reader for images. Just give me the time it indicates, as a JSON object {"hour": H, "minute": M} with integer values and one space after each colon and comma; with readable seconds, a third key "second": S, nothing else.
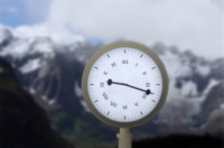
{"hour": 9, "minute": 18}
